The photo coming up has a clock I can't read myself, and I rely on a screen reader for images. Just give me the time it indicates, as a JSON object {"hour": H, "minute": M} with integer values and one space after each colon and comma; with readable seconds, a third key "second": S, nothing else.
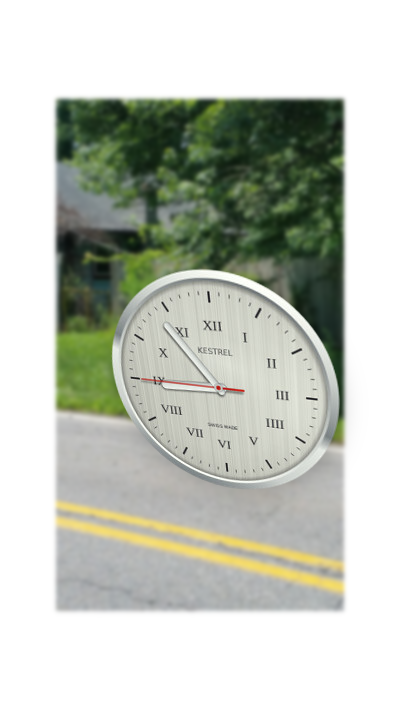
{"hour": 8, "minute": 53, "second": 45}
